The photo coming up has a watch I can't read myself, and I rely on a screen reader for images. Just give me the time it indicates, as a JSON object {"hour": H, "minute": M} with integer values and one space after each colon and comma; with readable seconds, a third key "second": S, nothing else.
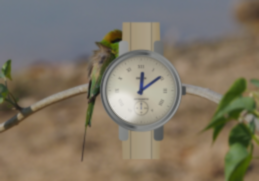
{"hour": 12, "minute": 9}
